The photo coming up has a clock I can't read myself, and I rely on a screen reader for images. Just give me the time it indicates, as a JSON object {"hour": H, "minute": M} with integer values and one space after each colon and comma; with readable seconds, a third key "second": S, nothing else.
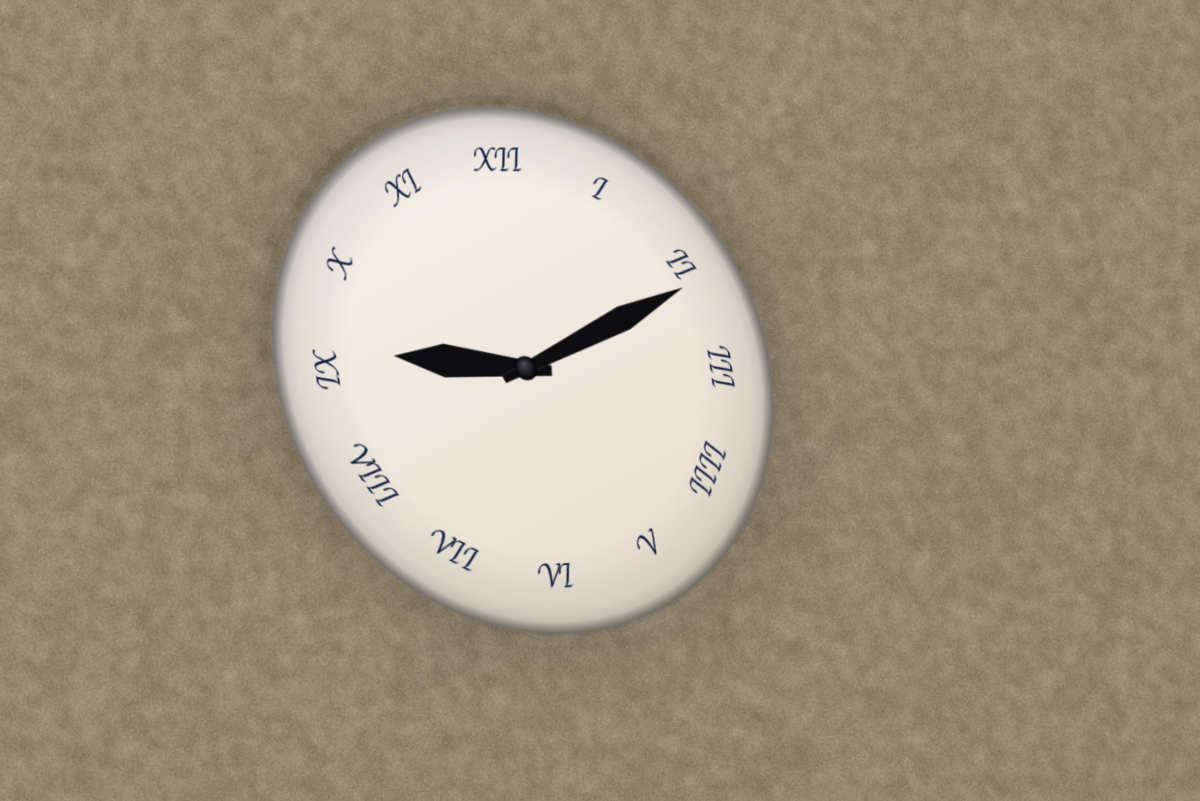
{"hour": 9, "minute": 11}
